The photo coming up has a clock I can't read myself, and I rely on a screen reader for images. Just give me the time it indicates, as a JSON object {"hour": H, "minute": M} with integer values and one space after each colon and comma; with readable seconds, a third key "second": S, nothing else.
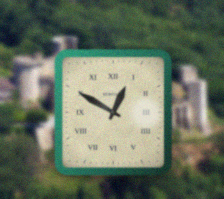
{"hour": 12, "minute": 50}
